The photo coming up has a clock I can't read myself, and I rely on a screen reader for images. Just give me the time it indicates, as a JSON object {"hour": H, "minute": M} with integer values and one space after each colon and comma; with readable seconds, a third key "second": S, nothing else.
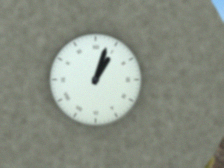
{"hour": 1, "minute": 3}
